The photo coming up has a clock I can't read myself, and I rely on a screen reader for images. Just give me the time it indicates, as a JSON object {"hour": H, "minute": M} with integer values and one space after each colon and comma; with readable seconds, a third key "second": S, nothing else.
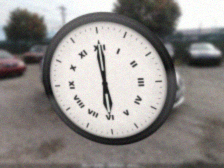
{"hour": 6, "minute": 0}
